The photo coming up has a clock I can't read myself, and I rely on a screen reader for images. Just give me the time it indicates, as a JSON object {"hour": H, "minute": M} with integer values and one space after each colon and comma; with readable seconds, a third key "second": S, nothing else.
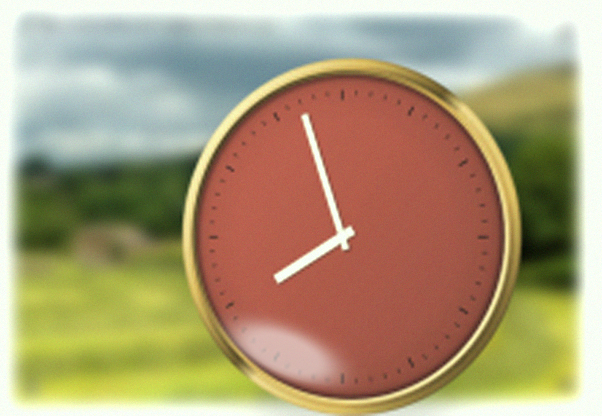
{"hour": 7, "minute": 57}
